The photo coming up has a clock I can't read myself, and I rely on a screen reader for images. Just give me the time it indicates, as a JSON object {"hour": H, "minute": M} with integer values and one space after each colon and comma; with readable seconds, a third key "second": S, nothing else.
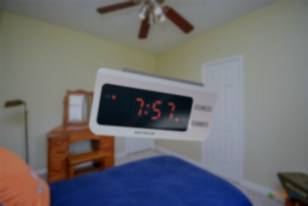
{"hour": 7, "minute": 57}
